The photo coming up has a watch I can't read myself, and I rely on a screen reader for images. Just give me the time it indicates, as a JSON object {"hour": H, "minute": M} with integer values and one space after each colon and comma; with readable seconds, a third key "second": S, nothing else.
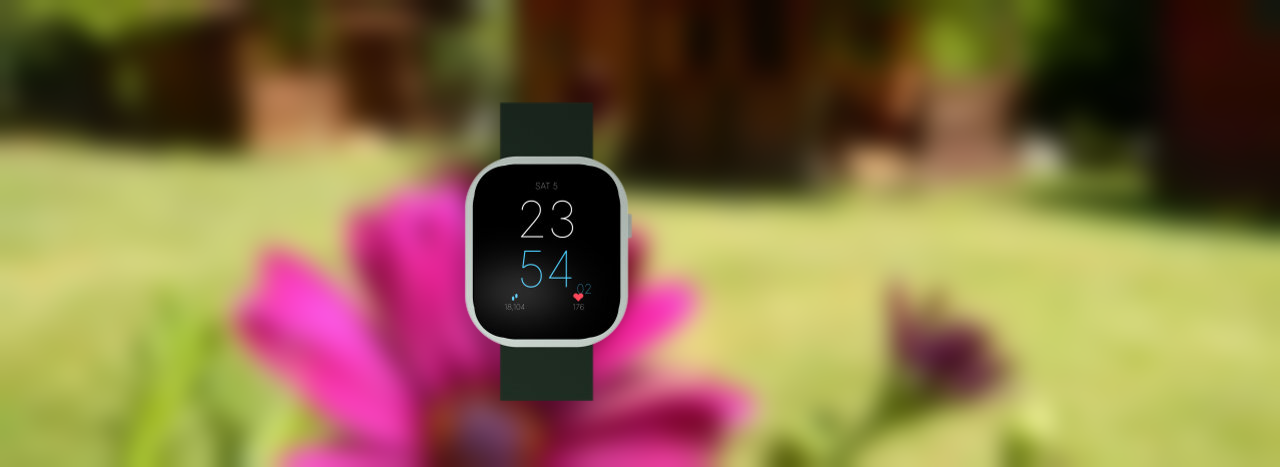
{"hour": 23, "minute": 54, "second": 2}
